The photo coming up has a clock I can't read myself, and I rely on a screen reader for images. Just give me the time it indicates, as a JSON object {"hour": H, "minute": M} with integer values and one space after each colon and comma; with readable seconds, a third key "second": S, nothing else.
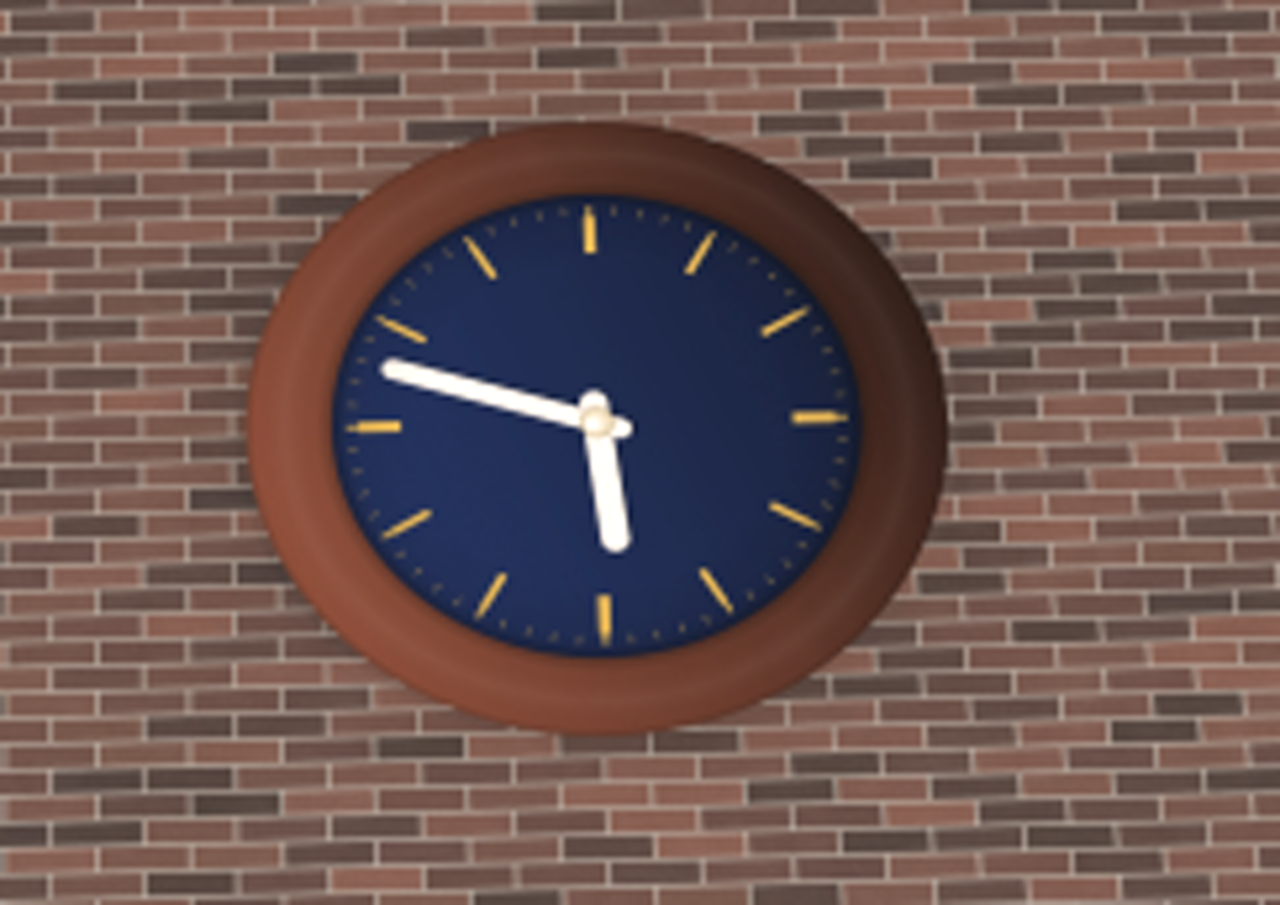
{"hour": 5, "minute": 48}
